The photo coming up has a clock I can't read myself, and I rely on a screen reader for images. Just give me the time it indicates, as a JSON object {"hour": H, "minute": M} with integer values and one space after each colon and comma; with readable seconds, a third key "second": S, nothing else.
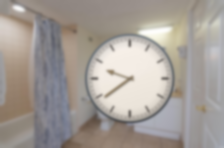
{"hour": 9, "minute": 39}
